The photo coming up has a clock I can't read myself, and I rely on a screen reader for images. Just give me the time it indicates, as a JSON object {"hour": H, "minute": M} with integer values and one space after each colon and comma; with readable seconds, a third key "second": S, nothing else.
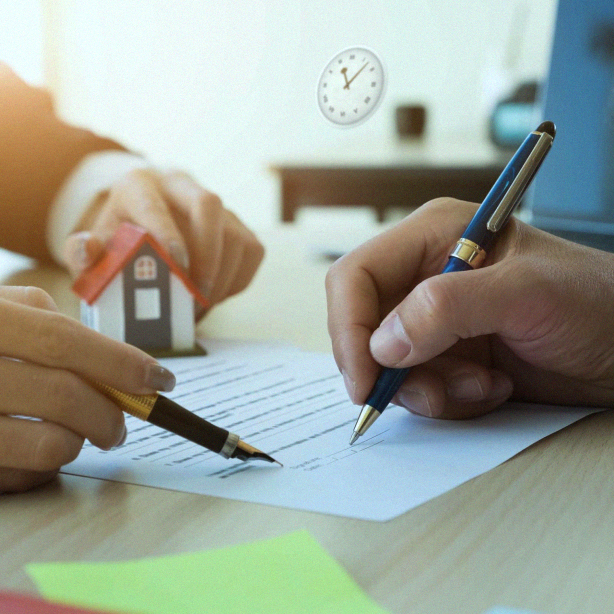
{"hour": 11, "minute": 7}
